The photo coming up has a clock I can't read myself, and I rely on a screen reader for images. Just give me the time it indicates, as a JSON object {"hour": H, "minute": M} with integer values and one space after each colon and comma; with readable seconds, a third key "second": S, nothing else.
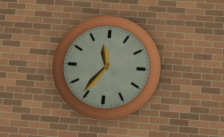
{"hour": 11, "minute": 36}
